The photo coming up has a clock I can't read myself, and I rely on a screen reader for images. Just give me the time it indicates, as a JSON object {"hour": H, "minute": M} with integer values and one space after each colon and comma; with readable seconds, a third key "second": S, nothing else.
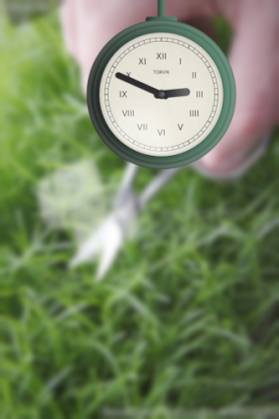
{"hour": 2, "minute": 49}
